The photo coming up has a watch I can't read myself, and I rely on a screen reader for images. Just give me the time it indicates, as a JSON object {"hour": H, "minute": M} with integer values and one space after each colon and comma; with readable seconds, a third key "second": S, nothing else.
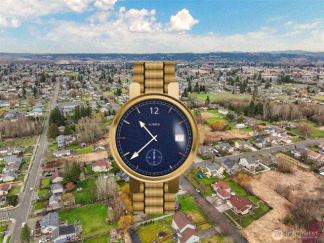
{"hour": 10, "minute": 38}
